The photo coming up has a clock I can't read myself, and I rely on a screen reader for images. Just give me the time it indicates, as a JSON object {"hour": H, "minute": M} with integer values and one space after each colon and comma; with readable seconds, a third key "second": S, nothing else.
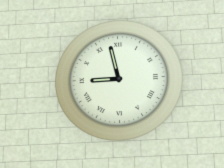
{"hour": 8, "minute": 58}
